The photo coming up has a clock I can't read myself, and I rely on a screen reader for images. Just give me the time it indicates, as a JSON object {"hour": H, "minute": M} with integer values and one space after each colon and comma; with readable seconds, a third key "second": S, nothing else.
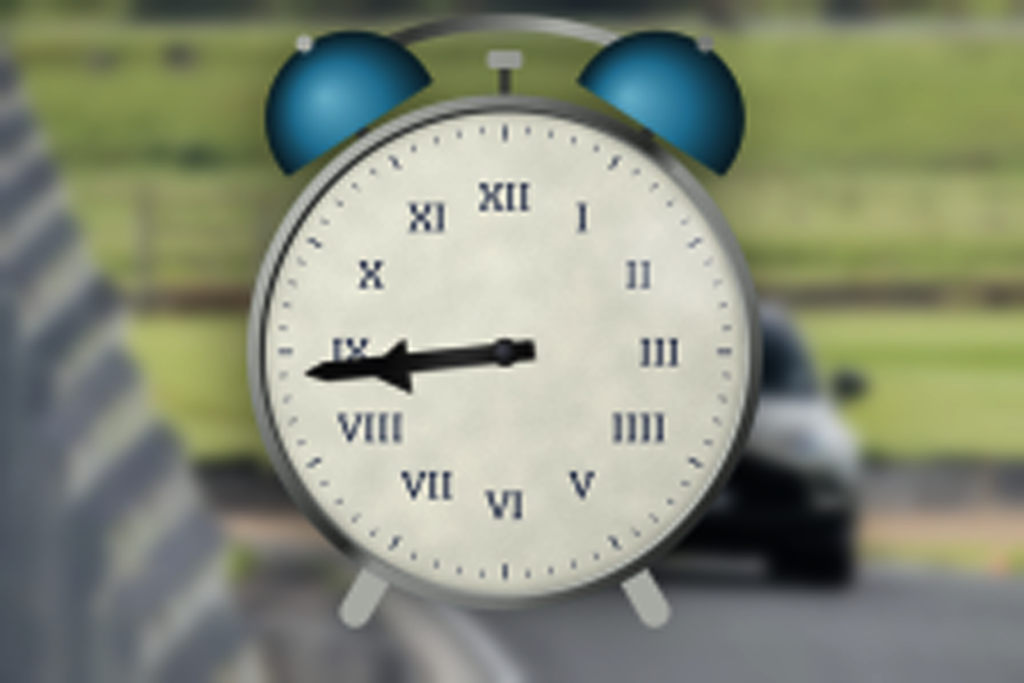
{"hour": 8, "minute": 44}
